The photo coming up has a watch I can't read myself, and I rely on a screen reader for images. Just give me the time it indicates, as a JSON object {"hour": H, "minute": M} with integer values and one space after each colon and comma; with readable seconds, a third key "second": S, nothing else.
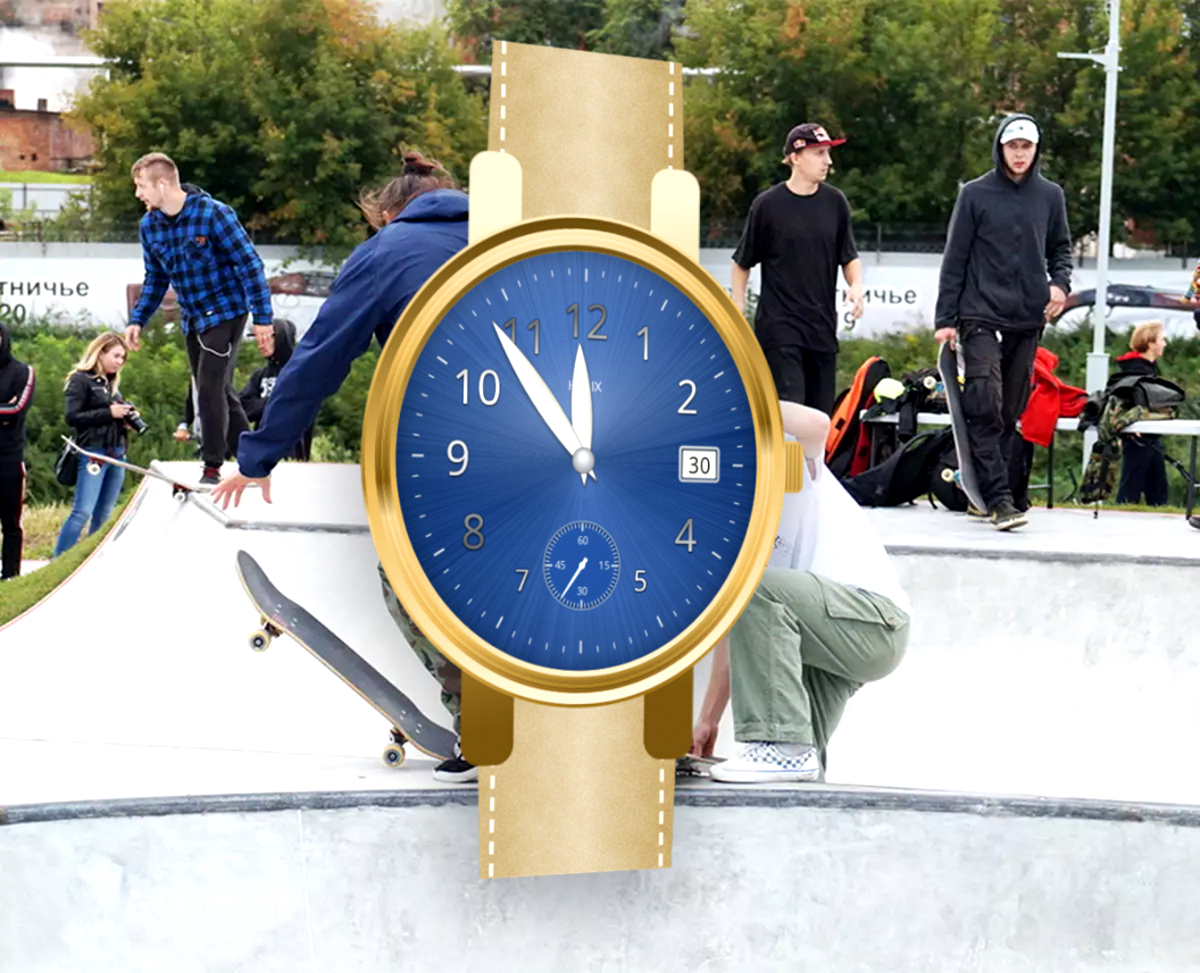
{"hour": 11, "minute": 53, "second": 36}
